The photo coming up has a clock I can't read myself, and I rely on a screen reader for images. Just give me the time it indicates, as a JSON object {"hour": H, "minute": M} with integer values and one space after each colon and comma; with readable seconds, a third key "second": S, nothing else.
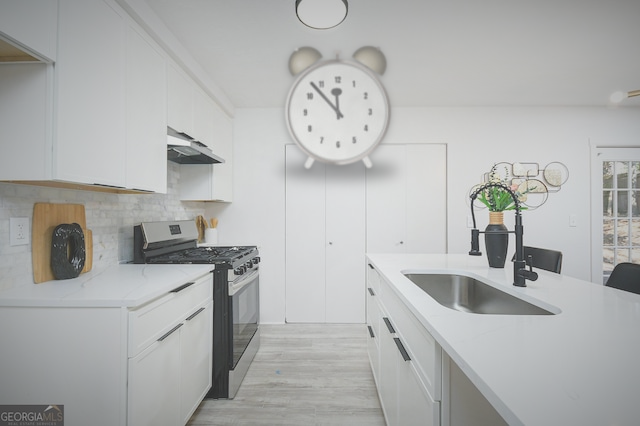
{"hour": 11, "minute": 53}
